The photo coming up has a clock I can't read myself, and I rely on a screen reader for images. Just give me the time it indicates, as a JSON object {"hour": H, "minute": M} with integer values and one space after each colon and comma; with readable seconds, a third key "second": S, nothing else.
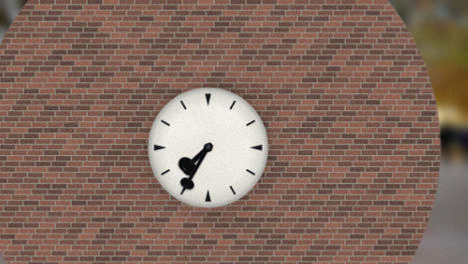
{"hour": 7, "minute": 35}
